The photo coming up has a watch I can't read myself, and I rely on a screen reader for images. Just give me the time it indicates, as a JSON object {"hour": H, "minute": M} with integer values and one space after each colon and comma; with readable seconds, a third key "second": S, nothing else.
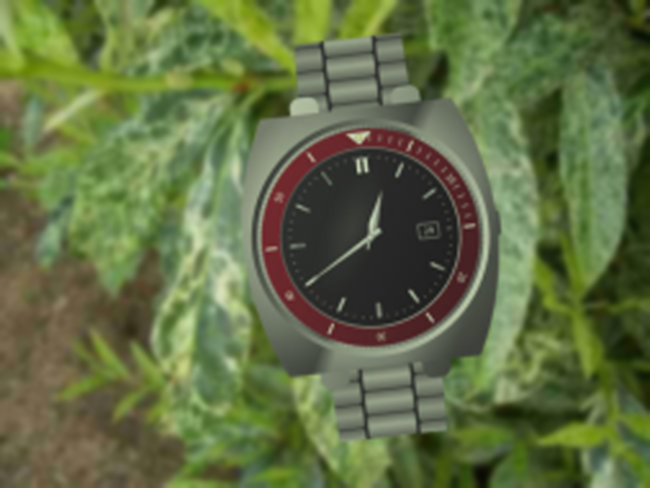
{"hour": 12, "minute": 40}
